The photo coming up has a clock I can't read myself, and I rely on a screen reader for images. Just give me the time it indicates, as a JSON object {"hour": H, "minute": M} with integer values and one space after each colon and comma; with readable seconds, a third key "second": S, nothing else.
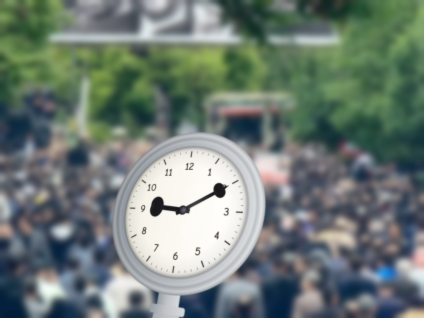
{"hour": 9, "minute": 10}
